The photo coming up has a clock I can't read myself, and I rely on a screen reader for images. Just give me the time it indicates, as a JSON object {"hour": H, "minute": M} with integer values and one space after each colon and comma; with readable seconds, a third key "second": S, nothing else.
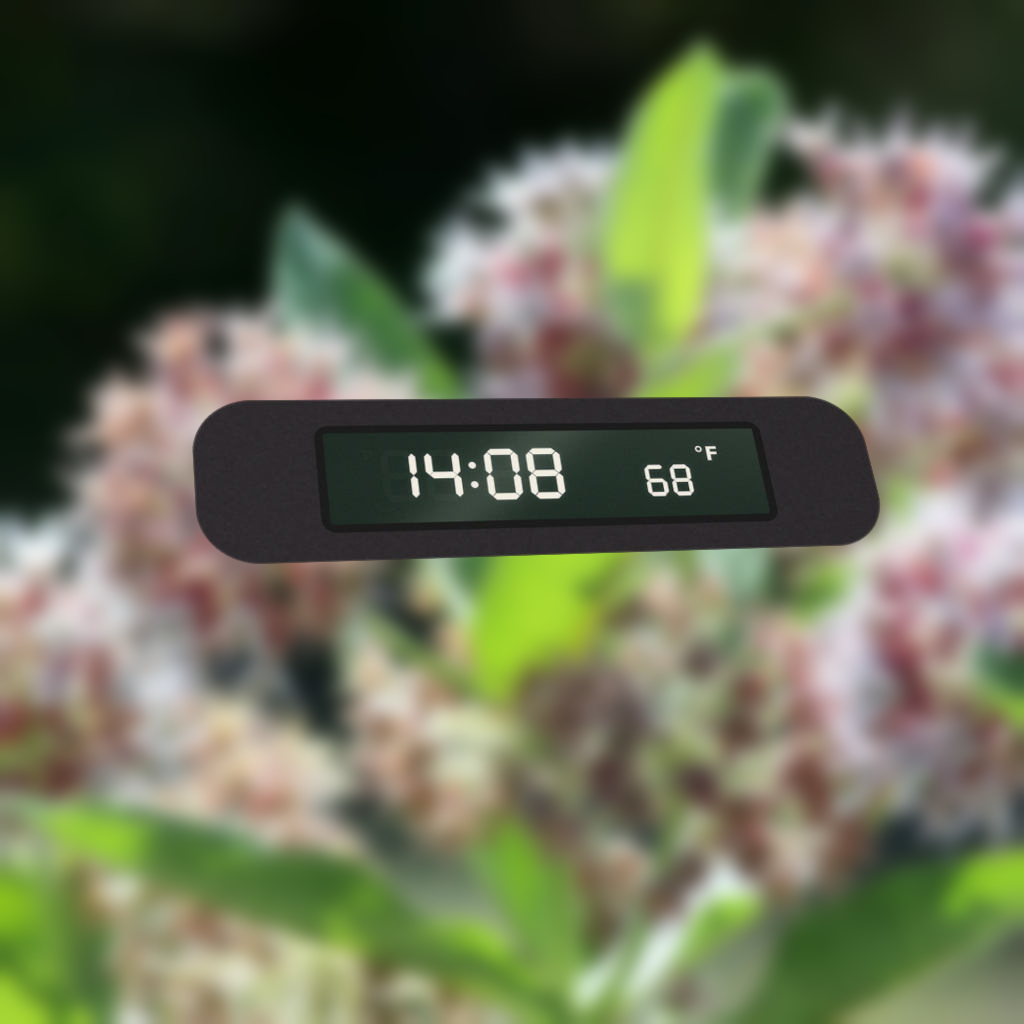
{"hour": 14, "minute": 8}
